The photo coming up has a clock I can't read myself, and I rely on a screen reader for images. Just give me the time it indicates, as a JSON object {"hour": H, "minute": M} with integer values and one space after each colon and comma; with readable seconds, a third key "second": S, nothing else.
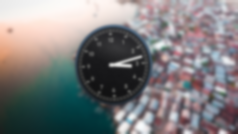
{"hour": 3, "minute": 13}
